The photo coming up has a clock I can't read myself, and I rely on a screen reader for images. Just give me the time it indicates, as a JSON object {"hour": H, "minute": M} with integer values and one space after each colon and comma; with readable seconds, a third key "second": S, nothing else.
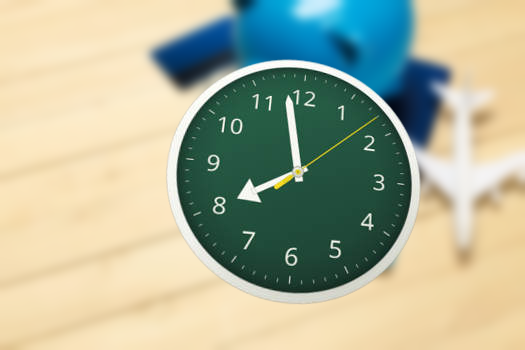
{"hour": 7, "minute": 58, "second": 8}
